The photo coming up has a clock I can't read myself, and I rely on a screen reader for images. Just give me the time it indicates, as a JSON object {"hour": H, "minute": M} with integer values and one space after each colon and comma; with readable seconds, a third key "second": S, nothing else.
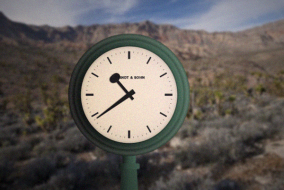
{"hour": 10, "minute": 39}
